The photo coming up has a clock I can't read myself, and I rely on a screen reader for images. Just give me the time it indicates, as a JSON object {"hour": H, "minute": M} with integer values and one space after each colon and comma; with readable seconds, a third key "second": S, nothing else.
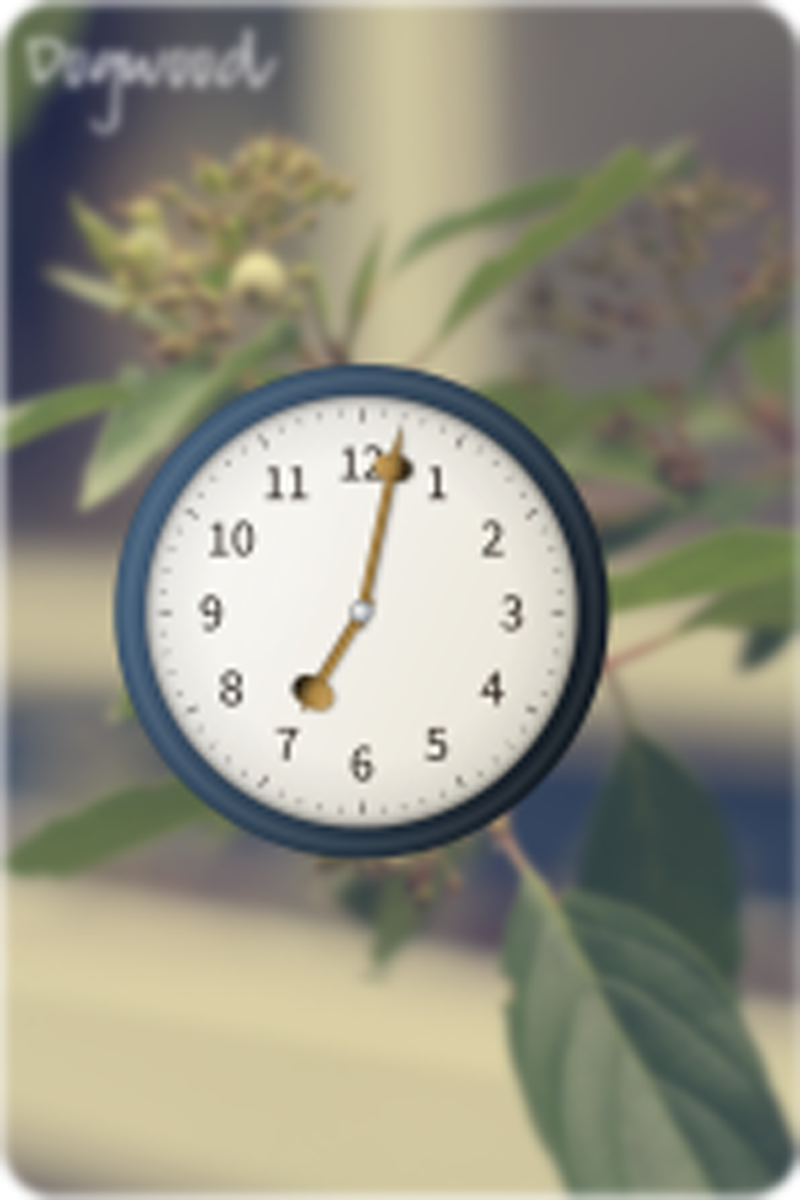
{"hour": 7, "minute": 2}
